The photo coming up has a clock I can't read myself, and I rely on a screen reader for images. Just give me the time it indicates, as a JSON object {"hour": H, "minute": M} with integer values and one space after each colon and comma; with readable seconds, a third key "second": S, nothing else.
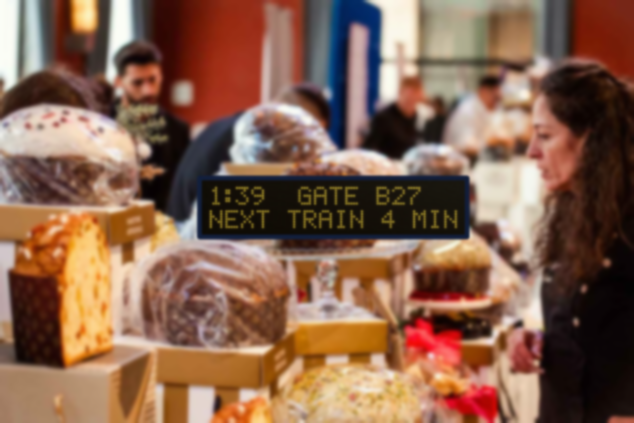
{"hour": 1, "minute": 39}
